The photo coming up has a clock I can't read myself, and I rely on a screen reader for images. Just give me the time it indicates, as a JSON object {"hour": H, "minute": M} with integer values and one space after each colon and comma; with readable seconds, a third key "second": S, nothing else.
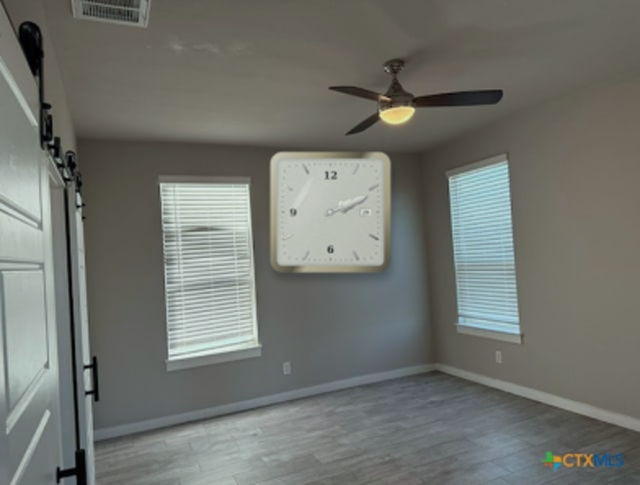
{"hour": 2, "minute": 11}
